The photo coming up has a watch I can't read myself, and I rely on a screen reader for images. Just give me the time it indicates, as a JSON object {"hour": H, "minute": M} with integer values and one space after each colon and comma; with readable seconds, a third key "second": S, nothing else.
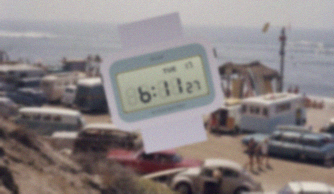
{"hour": 6, "minute": 11}
